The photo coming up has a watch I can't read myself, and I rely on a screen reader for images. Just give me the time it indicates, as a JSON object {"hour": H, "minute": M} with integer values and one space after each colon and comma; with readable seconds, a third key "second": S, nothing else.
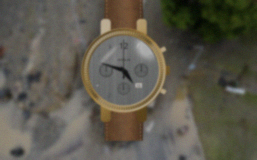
{"hour": 4, "minute": 48}
